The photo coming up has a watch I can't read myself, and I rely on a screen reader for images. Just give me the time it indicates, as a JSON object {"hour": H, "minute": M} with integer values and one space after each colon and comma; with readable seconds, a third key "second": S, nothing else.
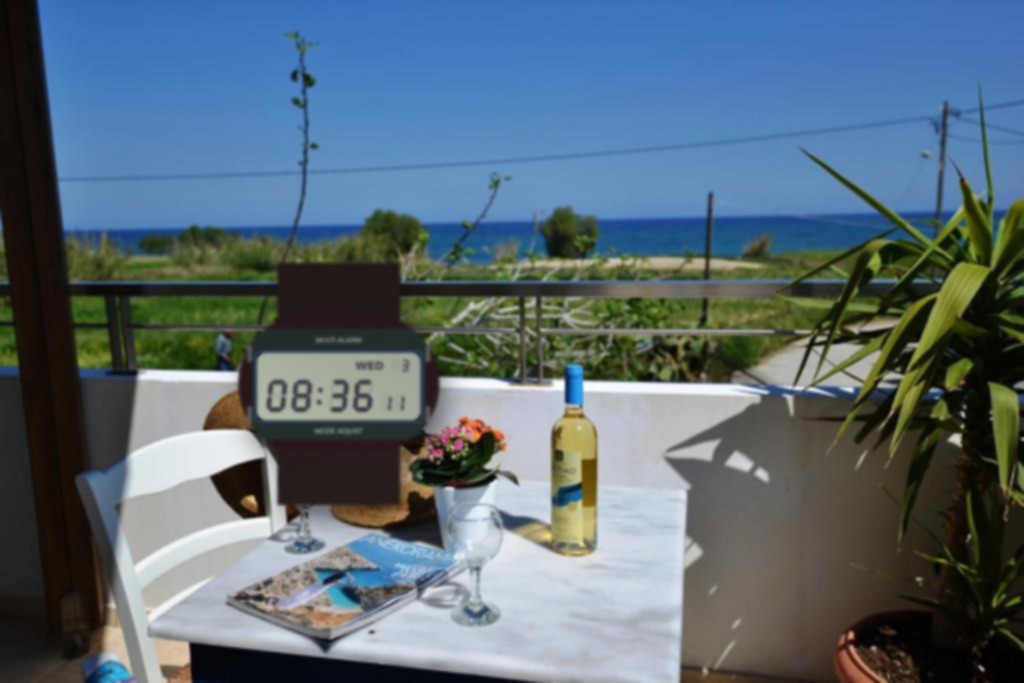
{"hour": 8, "minute": 36}
